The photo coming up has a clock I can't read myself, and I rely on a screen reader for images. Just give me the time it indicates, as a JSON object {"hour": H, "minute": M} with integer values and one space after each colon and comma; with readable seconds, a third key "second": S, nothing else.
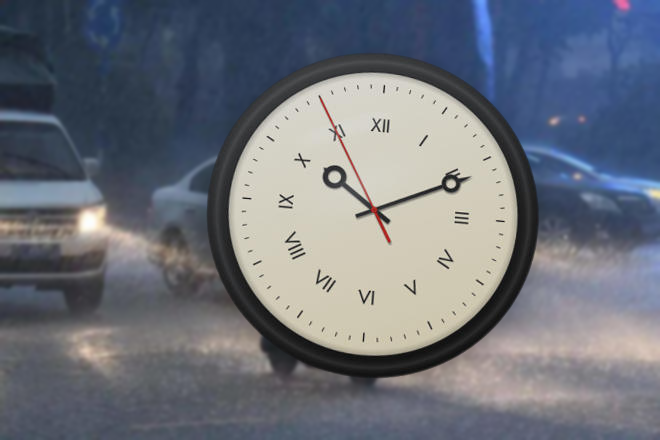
{"hour": 10, "minute": 10, "second": 55}
